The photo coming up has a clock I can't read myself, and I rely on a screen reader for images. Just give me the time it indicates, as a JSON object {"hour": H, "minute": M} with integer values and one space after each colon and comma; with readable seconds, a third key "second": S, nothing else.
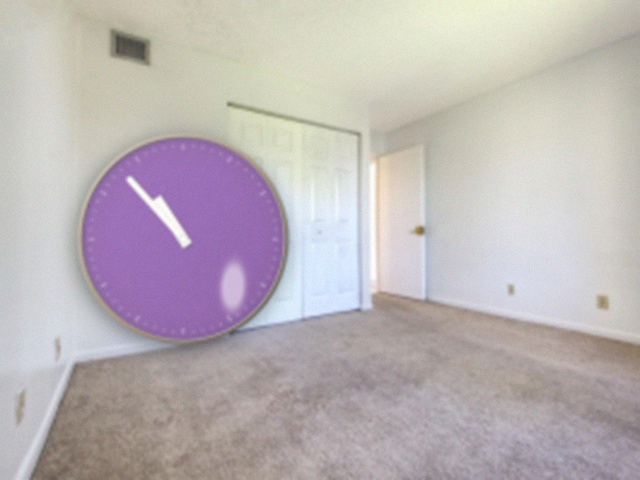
{"hour": 10, "minute": 53}
